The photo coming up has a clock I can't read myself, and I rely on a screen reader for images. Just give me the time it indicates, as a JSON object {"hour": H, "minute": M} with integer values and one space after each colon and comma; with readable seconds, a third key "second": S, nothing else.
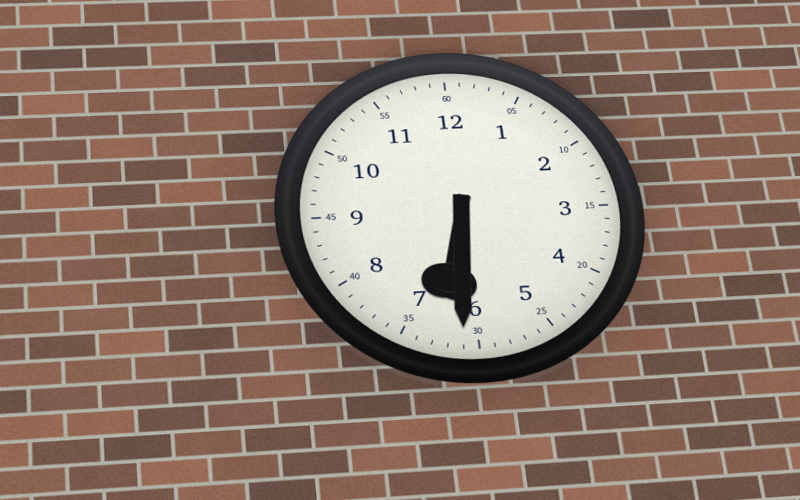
{"hour": 6, "minute": 31}
